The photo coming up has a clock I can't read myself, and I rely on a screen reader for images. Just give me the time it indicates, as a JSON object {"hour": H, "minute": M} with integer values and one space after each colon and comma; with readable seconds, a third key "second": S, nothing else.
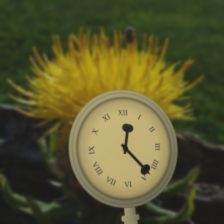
{"hour": 12, "minute": 23}
